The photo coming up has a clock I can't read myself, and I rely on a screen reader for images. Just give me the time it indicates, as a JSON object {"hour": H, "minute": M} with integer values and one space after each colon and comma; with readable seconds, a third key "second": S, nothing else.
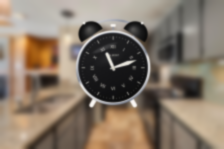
{"hour": 11, "minute": 12}
